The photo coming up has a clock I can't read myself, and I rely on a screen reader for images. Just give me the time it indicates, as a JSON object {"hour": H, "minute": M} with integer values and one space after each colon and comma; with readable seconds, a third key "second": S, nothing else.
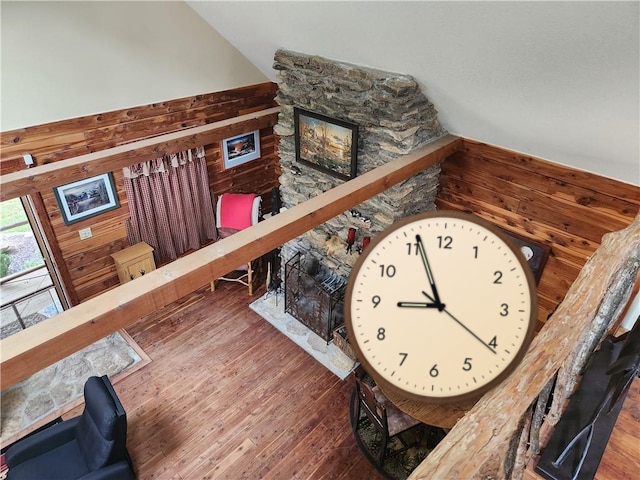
{"hour": 8, "minute": 56, "second": 21}
